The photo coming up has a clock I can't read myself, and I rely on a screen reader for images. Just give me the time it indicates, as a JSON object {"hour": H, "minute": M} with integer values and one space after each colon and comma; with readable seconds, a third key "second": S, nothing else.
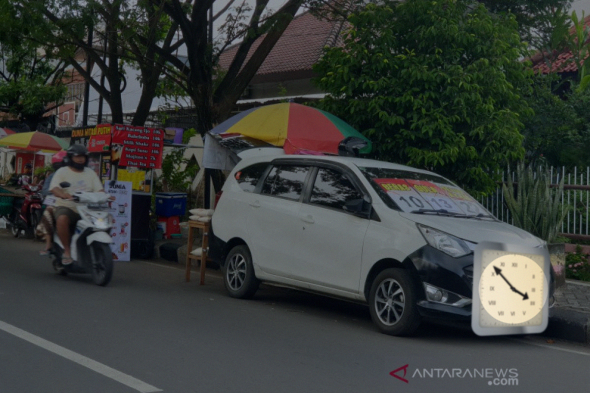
{"hour": 3, "minute": 52}
